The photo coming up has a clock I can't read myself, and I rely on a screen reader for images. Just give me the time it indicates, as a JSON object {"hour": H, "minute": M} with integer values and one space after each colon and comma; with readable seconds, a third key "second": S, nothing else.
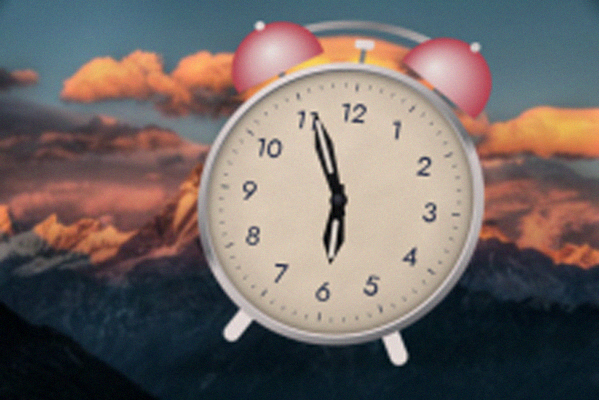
{"hour": 5, "minute": 56}
